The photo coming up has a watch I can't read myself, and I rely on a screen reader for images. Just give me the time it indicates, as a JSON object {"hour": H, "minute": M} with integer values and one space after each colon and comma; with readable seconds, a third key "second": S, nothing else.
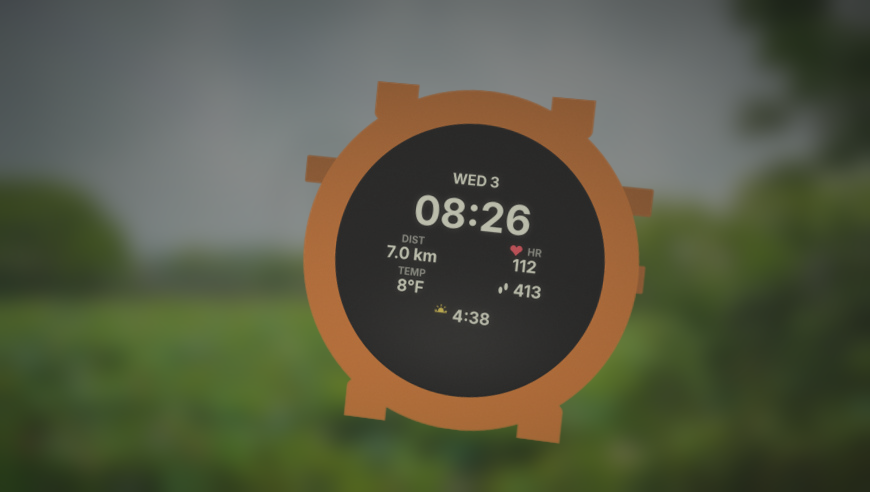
{"hour": 8, "minute": 26}
